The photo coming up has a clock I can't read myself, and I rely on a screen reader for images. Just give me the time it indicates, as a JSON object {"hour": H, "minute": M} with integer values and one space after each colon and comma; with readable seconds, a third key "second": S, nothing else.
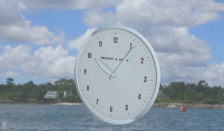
{"hour": 10, "minute": 6}
